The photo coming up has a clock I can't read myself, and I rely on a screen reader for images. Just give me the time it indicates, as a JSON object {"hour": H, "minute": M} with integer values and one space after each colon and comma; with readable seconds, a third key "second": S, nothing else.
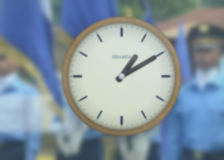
{"hour": 1, "minute": 10}
